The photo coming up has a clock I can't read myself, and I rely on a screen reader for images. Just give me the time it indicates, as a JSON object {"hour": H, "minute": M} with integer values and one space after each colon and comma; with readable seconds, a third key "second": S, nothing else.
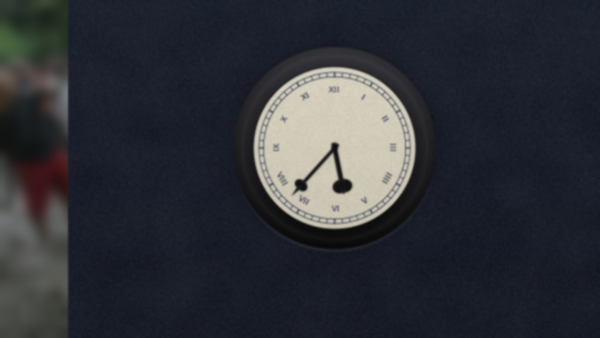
{"hour": 5, "minute": 37}
